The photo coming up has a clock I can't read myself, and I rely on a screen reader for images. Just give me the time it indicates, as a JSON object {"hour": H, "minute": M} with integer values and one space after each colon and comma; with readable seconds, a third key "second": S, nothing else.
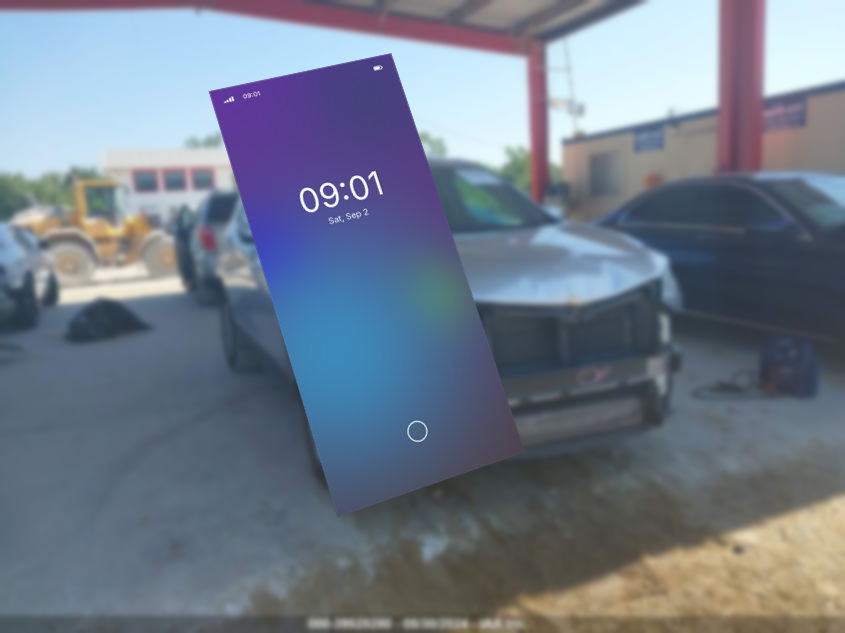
{"hour": 9, "minute": 1}
